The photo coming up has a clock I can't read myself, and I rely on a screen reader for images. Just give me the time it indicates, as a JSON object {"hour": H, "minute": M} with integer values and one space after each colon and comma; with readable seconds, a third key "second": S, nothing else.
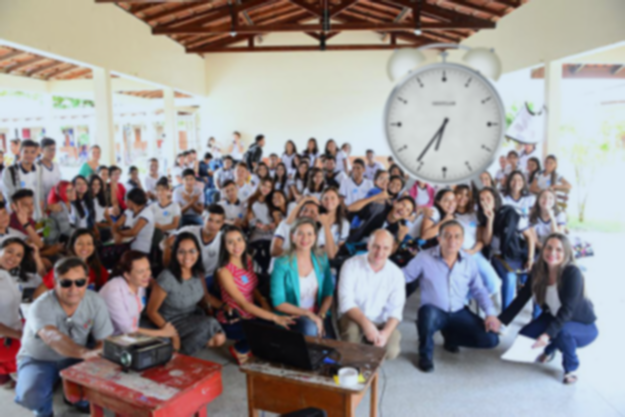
{"hour": 6, "minute": 36}
